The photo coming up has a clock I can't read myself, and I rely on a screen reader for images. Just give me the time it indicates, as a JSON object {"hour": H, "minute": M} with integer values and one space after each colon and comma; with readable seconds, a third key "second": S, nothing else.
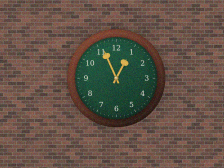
{"hour": 12, "minute": 56}
